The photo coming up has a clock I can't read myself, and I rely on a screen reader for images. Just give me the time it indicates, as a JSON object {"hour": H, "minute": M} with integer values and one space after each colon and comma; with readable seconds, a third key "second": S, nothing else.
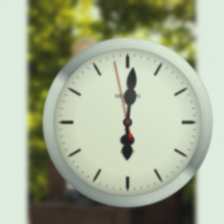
{"hour": 6, "minute": 0, "second": 58}
